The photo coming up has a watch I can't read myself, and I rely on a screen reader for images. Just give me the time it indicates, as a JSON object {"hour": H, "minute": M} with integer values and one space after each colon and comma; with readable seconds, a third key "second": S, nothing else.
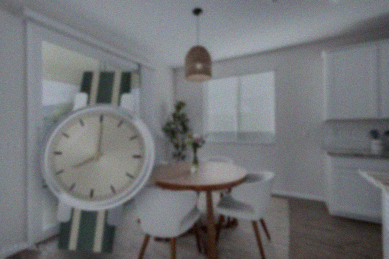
{"hour": 8, "minute": 0}
